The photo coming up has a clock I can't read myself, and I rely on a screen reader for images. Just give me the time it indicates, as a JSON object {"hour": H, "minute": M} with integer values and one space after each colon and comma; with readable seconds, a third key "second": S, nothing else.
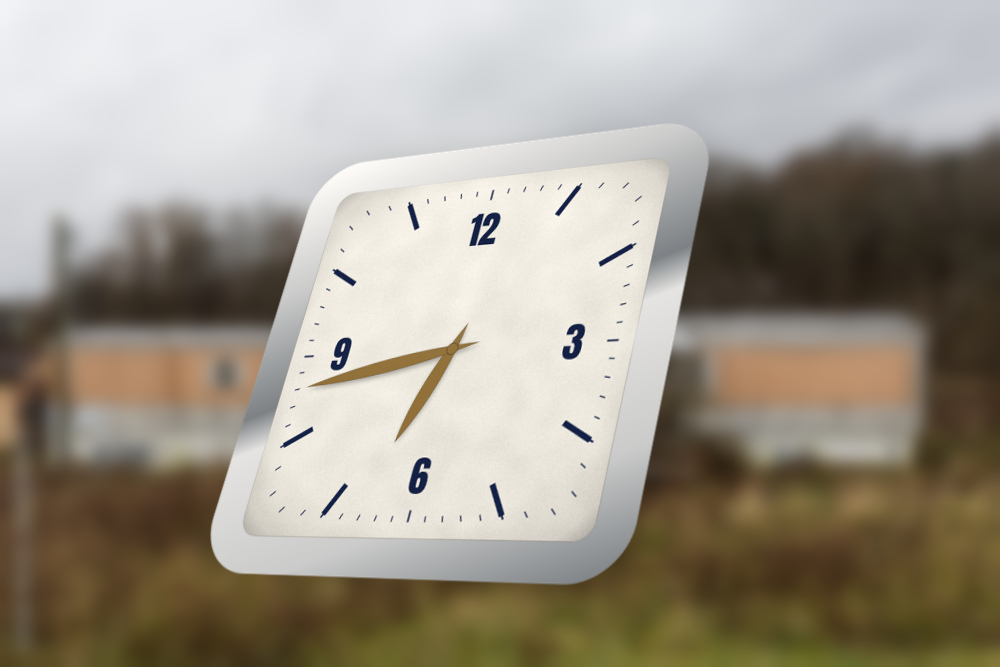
{"hour": 6, "minute": 43}
